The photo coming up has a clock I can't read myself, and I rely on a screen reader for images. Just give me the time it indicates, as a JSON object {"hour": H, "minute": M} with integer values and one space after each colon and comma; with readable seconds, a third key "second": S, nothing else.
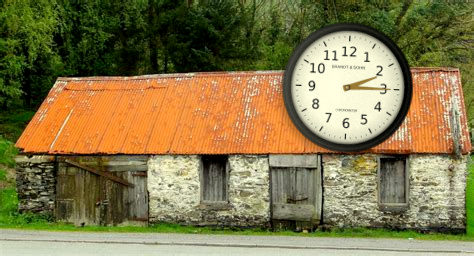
{"hour": 2, "minute": 15}
